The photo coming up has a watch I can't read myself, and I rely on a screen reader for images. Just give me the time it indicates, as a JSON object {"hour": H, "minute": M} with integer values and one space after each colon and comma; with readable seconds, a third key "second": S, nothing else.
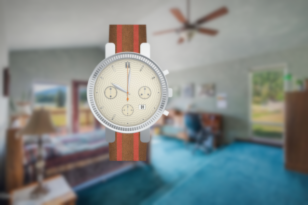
{"hour": 10, "minute": 1}
